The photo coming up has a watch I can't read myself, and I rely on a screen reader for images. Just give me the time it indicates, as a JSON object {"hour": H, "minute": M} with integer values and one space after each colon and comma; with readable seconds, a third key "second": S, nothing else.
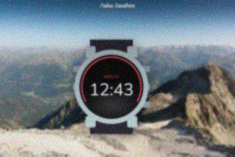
{"hour": 12, "minute": 43}
